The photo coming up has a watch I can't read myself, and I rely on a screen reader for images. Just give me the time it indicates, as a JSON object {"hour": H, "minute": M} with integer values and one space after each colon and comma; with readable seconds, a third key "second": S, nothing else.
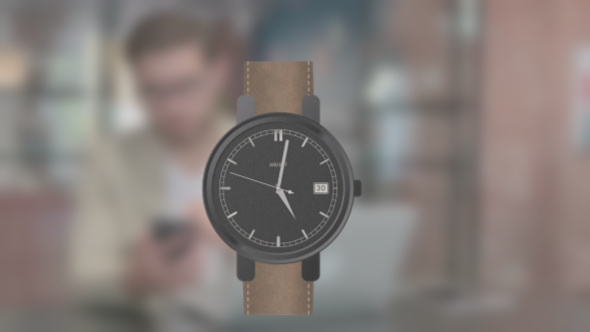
{"hour": 5, "minute": 1, "second": 48}
